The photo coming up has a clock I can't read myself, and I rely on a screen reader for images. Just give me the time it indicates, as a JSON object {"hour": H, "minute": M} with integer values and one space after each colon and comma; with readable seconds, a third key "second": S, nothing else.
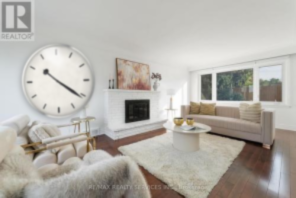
{"hour": 10, "minute": 21}
